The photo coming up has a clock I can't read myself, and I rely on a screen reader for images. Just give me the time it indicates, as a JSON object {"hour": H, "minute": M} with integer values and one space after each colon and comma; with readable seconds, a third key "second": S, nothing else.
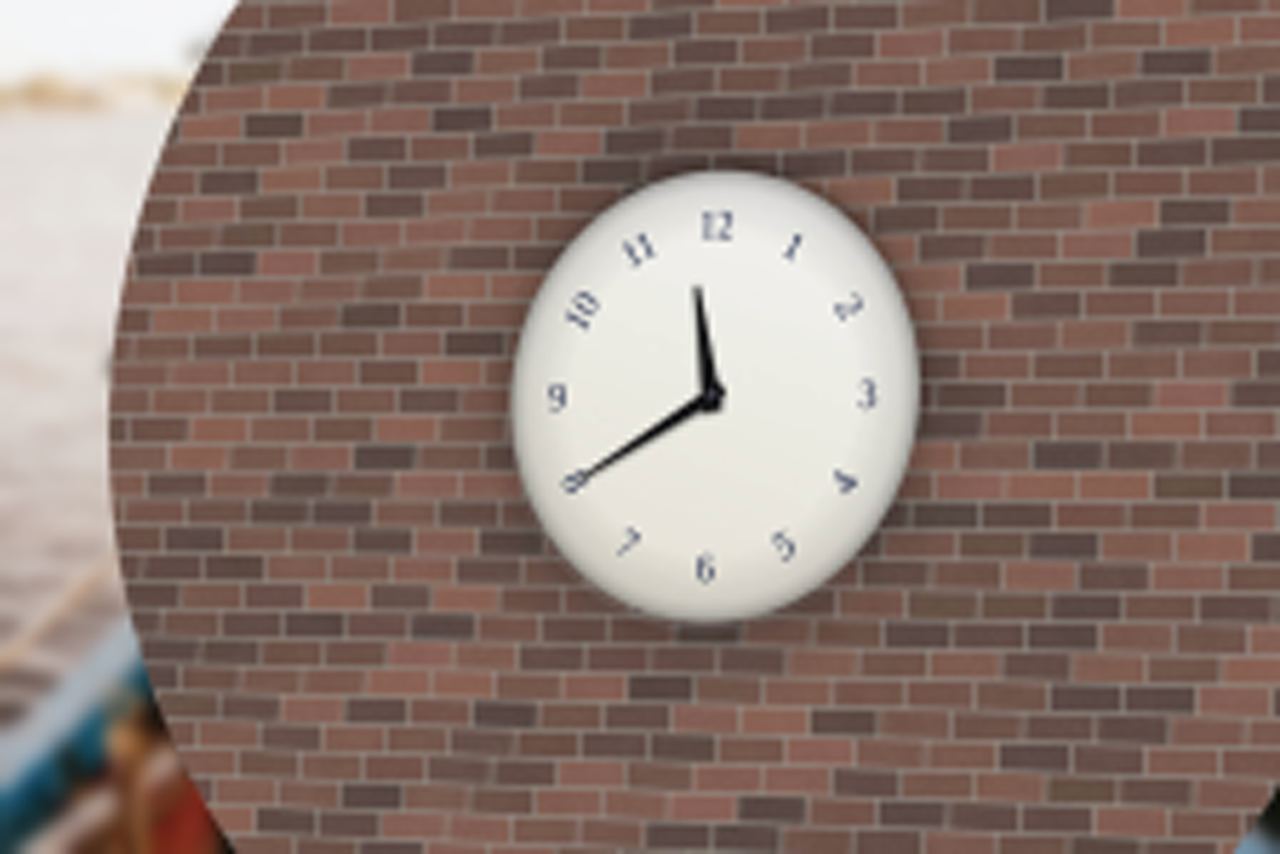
{"hour": 11, "minute": 40}
